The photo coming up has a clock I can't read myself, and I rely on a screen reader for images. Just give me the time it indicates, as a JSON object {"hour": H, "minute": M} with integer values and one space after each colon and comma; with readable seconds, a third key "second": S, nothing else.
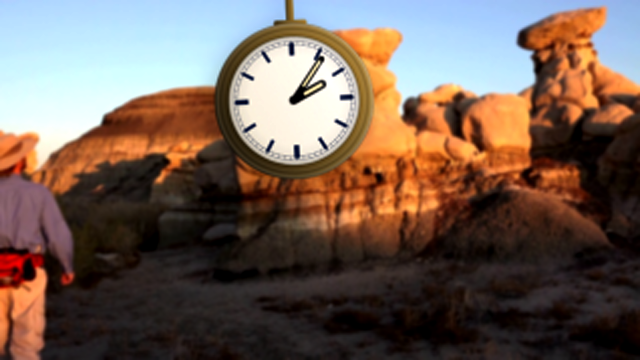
{"hour": 2, "minute": 6}
